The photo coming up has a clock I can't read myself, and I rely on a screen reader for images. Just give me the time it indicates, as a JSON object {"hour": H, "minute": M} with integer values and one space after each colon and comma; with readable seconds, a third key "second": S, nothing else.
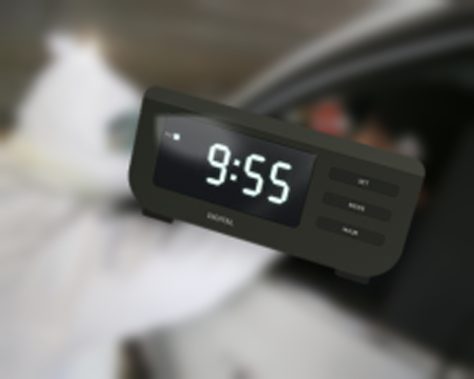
{"hour": 9, "minute": 55}
